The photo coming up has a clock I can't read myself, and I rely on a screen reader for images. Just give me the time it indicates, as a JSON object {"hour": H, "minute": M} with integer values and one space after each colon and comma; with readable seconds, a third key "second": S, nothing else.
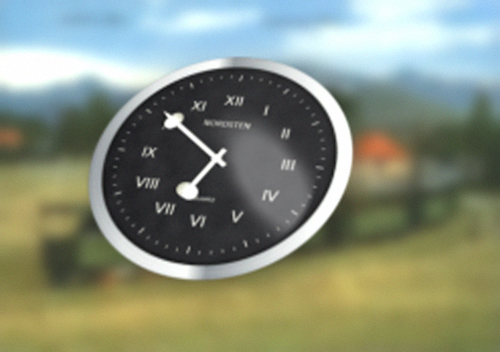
{"hour": 6, "minute": 51}
